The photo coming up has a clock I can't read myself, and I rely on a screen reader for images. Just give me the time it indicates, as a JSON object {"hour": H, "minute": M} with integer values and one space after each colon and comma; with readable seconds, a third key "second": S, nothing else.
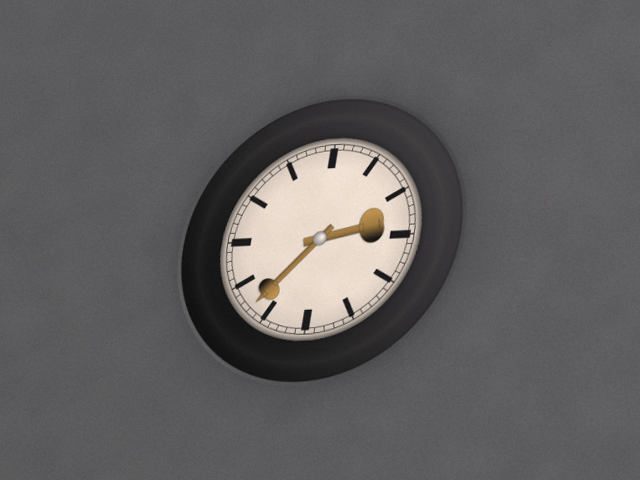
{"hour": 2, "minute": 37}
